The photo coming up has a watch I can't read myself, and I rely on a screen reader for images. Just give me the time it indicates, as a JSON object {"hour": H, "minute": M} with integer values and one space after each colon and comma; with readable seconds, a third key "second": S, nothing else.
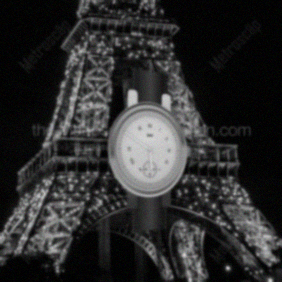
{"hour": 5, "minute": 50}
